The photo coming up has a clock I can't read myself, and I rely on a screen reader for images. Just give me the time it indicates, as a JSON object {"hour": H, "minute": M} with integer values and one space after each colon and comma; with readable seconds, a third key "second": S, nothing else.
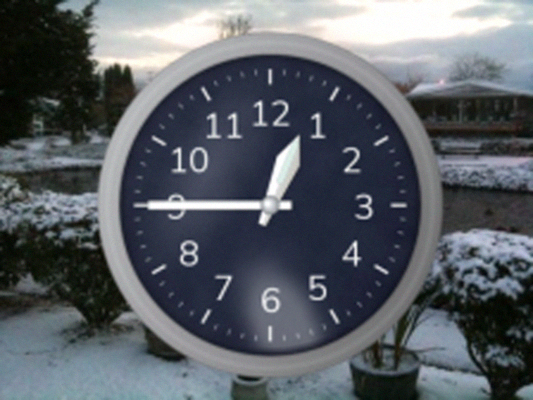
{"hour": 12, "minute": 45}
